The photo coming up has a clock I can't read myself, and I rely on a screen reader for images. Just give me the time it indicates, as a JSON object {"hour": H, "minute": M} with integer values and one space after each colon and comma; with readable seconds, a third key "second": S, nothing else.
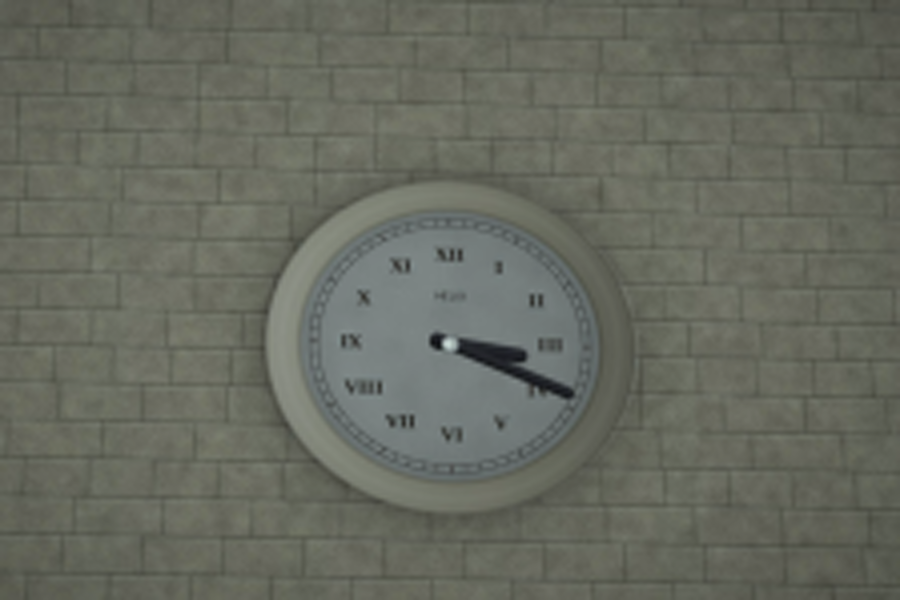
{"hour": 3, "minute": 19}
